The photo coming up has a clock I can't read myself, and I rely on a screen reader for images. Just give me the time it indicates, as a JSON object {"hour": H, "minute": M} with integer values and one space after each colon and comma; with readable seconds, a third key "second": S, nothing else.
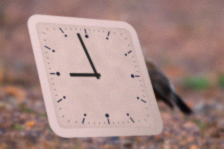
{"hour": 8, "minute": 58}
